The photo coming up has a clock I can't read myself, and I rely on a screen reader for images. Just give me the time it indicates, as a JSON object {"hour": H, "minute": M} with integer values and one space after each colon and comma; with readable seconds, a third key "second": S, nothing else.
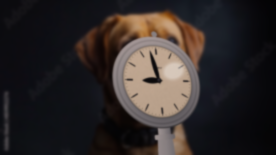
{"hour": 8, "minute": 58}
